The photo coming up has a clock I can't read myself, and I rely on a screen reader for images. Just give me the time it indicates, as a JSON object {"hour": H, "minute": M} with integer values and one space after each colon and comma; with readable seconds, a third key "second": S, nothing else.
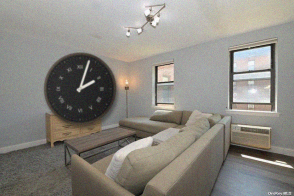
{"hour": 2, "minute": 3}
